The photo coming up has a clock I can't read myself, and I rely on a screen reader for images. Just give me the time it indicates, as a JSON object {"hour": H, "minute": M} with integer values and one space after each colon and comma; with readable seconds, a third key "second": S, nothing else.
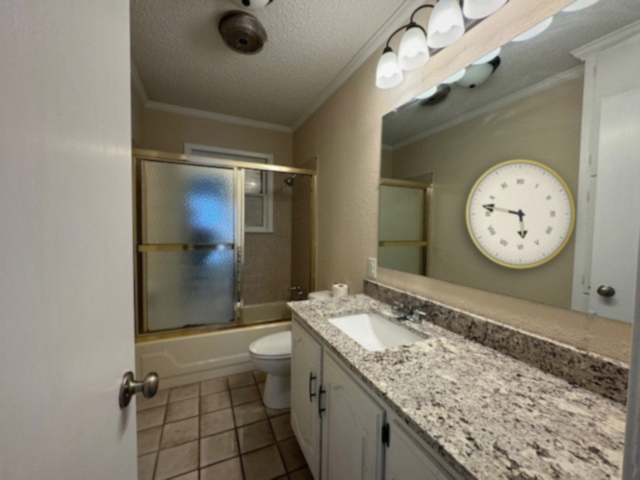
{"hour": 5, "minute": 47}
